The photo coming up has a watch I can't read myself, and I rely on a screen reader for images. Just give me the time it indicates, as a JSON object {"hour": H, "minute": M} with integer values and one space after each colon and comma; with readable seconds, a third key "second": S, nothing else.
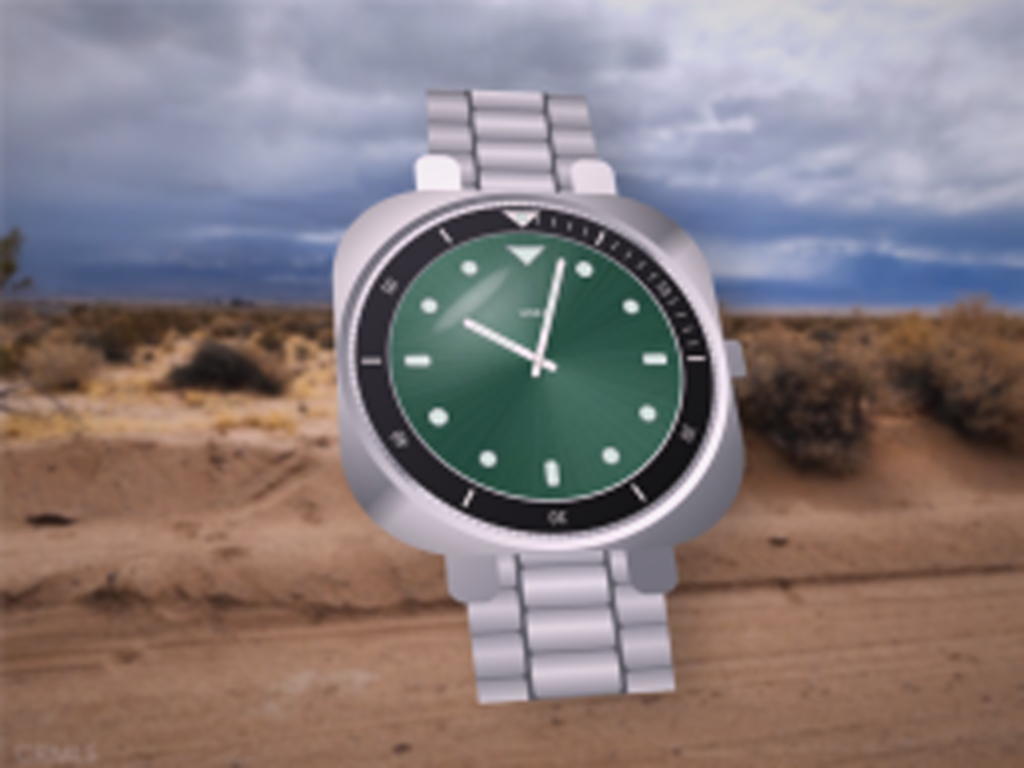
{"hour": 10, "minute": 3}
